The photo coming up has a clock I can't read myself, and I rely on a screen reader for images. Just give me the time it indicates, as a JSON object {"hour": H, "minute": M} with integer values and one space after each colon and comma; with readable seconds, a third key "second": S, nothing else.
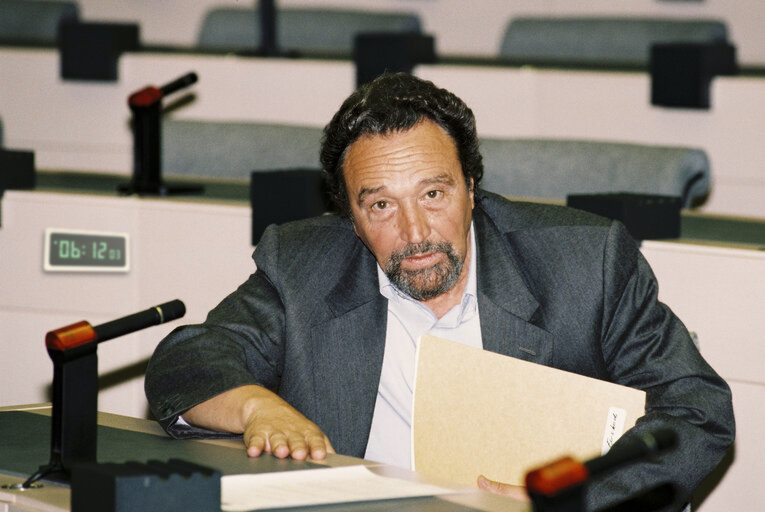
{"hour": 6, "minute": 12}
